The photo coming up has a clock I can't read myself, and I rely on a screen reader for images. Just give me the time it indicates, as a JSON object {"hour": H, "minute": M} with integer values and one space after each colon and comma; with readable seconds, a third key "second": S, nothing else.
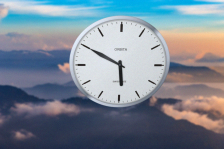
{"hour": 5, "minute": 50}
